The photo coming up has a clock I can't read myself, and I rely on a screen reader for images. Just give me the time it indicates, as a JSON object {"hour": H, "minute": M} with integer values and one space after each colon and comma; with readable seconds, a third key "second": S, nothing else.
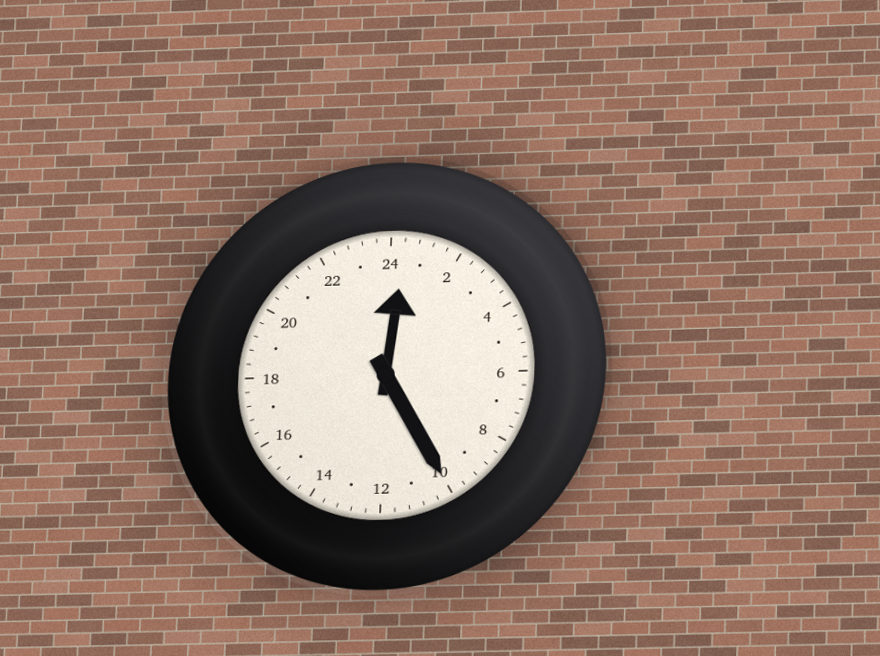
{"hour": 0, "minute": 25}
